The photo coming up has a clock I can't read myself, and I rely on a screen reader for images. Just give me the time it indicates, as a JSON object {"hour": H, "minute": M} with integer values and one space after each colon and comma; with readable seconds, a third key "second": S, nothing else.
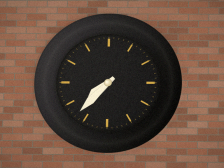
{"hour": 7, "minute": 37}
